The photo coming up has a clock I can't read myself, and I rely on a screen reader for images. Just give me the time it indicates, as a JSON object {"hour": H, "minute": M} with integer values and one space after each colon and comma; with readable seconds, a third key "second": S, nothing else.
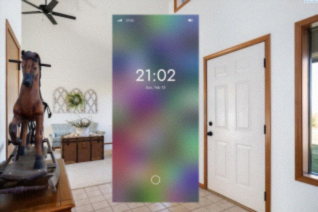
{"hour": 21, "minute": 2}
